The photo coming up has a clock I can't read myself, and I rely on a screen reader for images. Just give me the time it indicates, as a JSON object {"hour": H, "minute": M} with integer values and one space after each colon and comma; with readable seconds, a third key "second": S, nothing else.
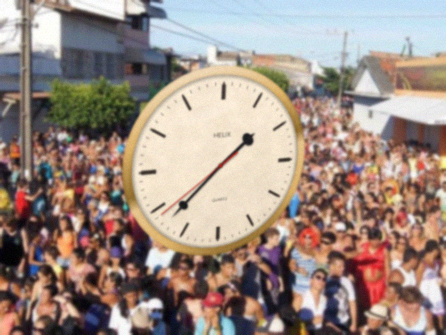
{"hour": 1, "minute": 37, "second": 39}
